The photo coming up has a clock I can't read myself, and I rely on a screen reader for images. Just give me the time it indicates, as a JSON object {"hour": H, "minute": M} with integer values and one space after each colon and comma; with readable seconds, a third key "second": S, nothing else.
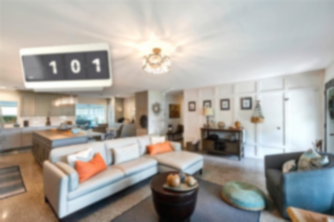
{"hour": 1, "minute": 1}
